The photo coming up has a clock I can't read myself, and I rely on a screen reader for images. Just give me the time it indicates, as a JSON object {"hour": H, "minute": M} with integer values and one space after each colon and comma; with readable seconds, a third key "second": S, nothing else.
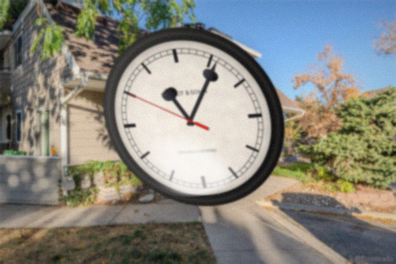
{"hour": 11, "minute": 5, "second": 50}
